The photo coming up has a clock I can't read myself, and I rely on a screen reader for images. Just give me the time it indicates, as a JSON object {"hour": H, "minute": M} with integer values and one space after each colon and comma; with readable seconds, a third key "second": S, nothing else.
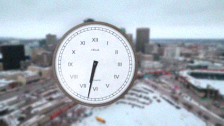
{"hour": 6, "minute": 32}
